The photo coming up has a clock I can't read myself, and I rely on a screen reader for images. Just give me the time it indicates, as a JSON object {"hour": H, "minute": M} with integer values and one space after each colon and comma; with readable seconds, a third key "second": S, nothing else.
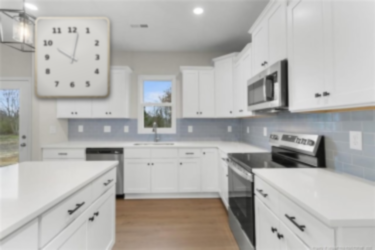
{"hour": 10, "minute": 2}
